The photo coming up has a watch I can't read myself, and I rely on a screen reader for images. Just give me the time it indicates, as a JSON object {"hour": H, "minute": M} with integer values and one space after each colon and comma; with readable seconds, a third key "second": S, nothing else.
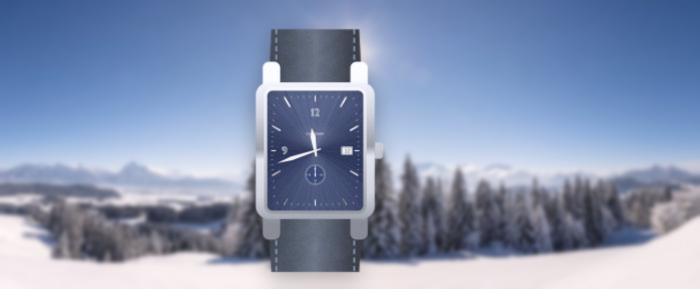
{"hour": 11, "minute": 42}
